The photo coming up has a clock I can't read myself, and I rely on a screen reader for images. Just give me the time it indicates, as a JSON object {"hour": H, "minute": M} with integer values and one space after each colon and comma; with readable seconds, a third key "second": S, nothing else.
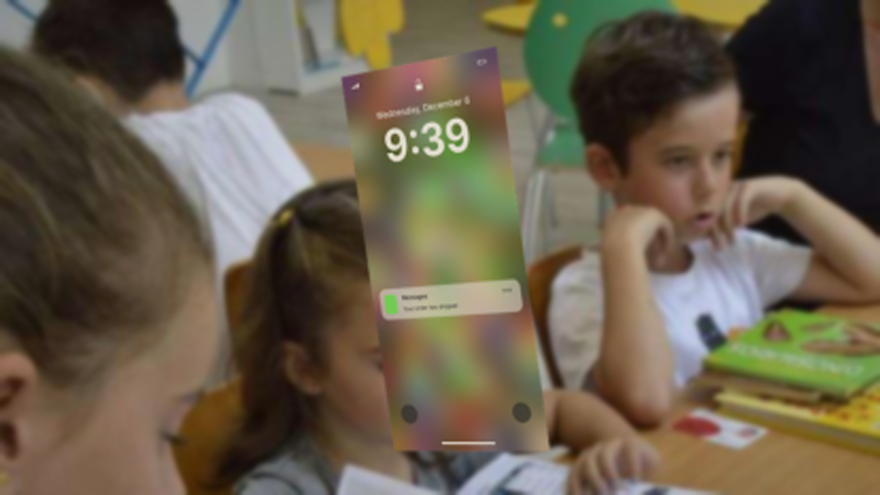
{"hour": 9, "minute": 39}
